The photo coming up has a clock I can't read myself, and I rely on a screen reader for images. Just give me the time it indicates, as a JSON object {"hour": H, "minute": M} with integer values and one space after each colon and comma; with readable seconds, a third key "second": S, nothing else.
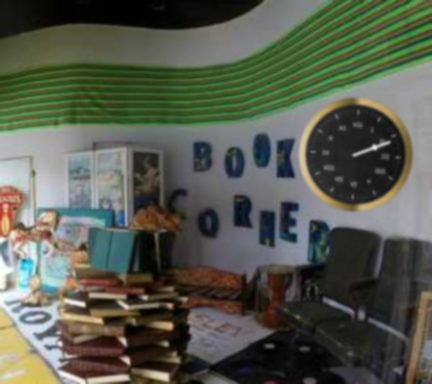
{"hour": 2, "minute": 11}
